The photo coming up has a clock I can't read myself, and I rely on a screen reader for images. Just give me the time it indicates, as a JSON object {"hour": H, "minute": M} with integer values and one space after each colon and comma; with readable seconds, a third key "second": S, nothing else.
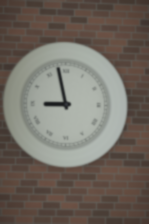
{"hour": 8, "minute": 58}
